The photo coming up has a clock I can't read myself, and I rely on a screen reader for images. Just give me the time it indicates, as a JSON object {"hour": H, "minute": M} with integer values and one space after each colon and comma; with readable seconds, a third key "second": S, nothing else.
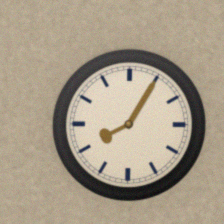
{"hour": 8, "minute": 5}
